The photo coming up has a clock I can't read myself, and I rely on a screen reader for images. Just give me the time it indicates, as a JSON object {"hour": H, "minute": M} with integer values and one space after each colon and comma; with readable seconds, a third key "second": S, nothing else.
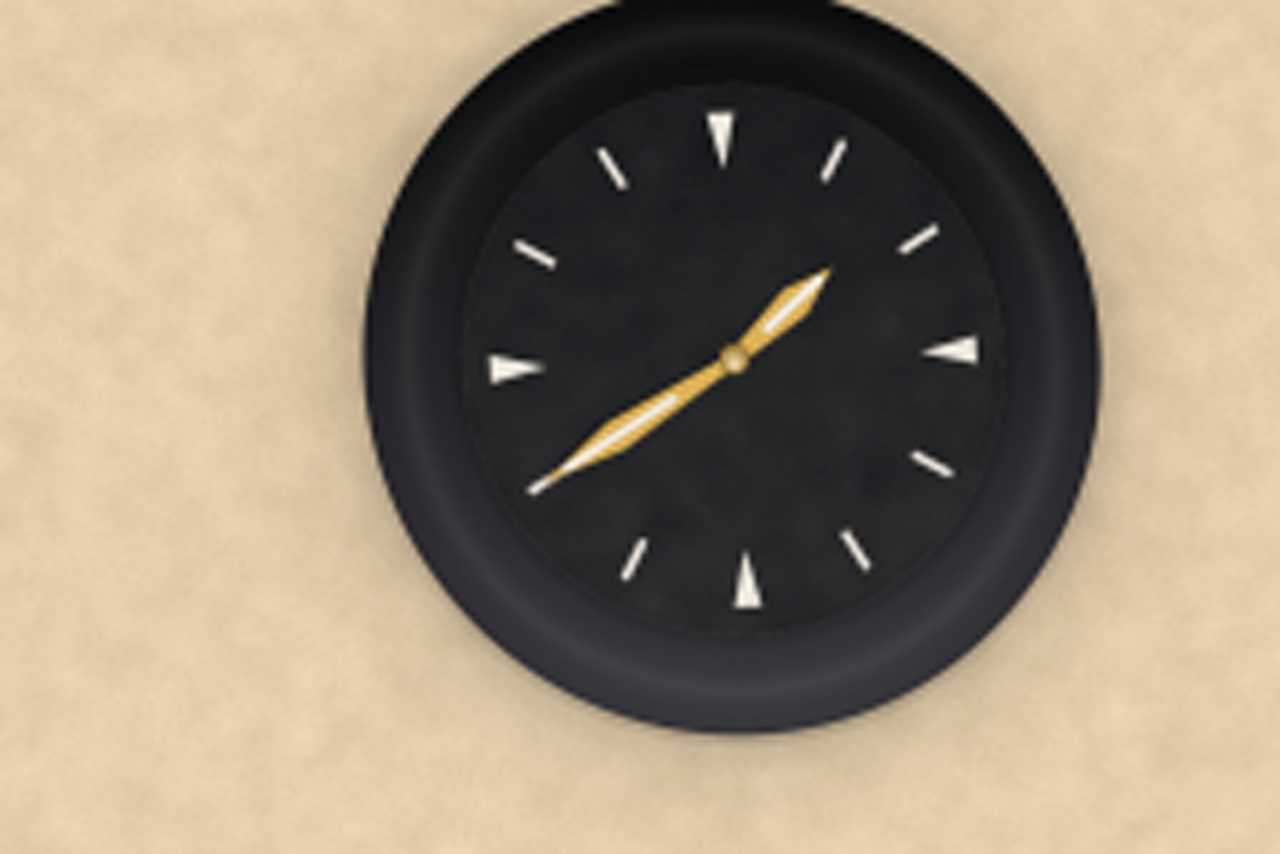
{"hour": 1, "minute": 40}
